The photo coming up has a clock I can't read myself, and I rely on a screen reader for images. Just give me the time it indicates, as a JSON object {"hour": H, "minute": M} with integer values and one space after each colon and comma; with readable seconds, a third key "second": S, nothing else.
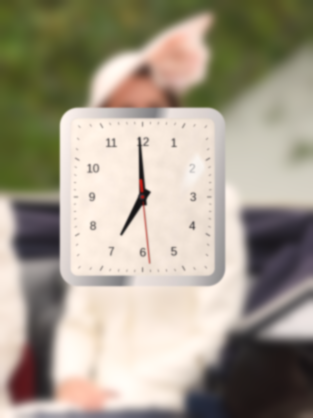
{"hour": 6, "minute": 59, "second": 29}
